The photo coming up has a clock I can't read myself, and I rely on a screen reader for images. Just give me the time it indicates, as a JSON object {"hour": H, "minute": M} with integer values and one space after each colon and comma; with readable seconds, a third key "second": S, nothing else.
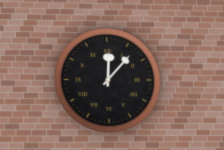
{"hour": 12, "minute": 7}
